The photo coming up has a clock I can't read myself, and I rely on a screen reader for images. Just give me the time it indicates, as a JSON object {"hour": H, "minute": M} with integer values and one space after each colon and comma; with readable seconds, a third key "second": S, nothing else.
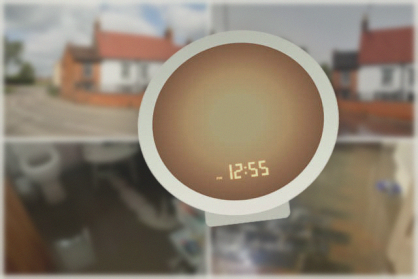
{"hour": 12, "minute": 55}
